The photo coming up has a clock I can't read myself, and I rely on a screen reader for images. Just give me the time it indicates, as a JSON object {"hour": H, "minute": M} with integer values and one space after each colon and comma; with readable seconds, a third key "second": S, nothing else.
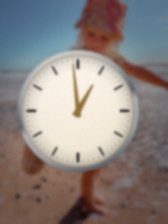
{"hour": 12, "minute": 59}
